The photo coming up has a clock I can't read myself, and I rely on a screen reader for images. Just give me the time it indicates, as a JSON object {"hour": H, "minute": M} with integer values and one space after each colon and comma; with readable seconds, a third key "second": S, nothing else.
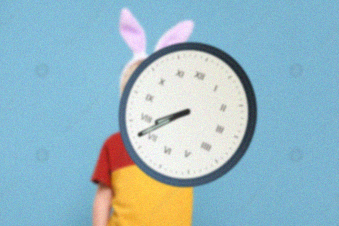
{"hour": 7, "minute": 37}
